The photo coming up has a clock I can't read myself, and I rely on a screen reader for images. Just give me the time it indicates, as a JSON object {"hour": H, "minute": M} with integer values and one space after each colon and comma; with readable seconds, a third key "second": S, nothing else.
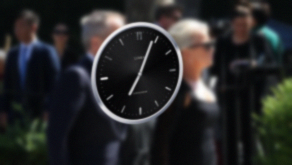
{"hour": 7, "minute": 4}
